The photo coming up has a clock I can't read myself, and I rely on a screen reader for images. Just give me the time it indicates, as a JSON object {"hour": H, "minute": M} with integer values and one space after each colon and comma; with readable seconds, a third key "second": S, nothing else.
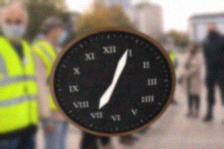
{"hour": 7, "minute": 4}
